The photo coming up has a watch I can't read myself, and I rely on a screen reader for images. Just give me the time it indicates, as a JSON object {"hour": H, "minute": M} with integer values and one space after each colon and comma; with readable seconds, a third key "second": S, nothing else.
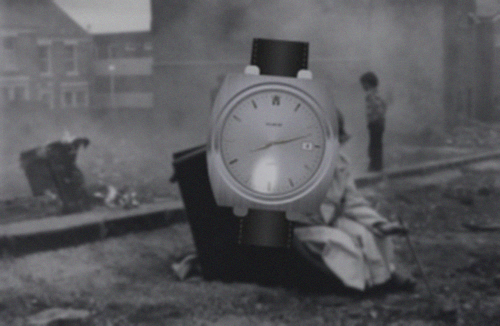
{"hour": 8, "minute": 12}
